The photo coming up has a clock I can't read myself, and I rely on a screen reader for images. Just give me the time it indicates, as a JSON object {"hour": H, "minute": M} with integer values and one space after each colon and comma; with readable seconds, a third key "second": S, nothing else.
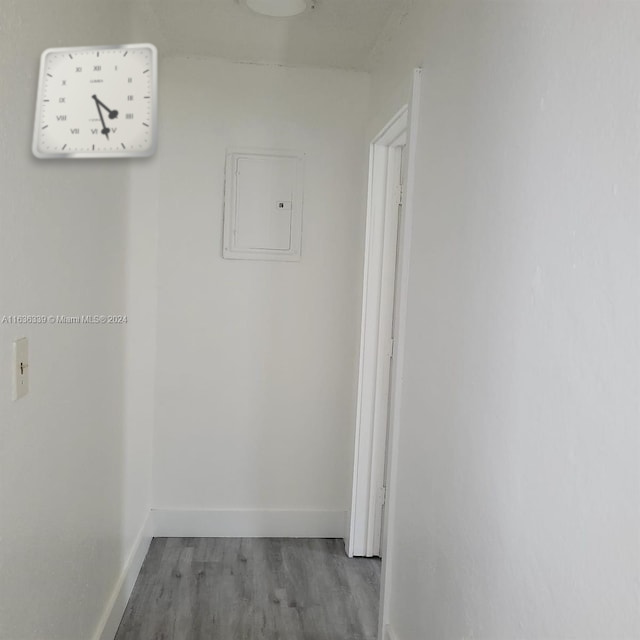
{"hour": 4, "minute": 27}
